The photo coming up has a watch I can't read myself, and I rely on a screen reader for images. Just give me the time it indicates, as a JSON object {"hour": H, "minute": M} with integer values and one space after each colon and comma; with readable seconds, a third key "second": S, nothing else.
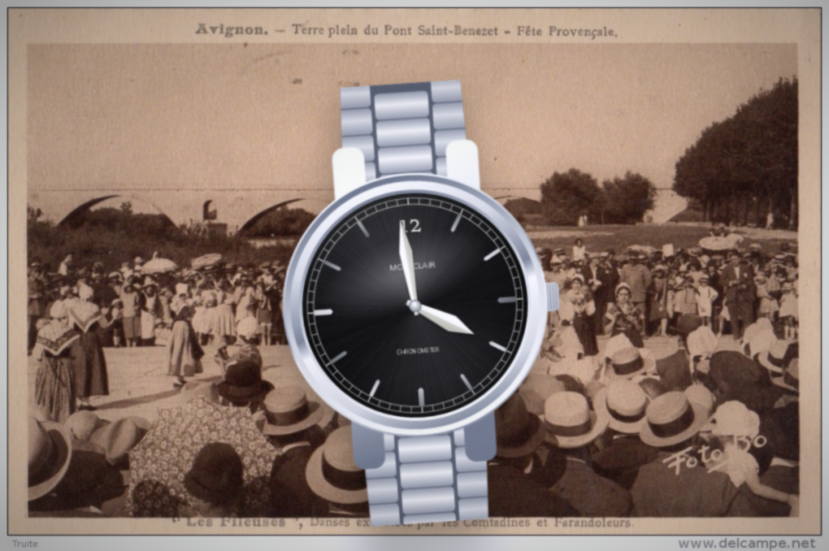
{"hour": 3, "minute": 59}
